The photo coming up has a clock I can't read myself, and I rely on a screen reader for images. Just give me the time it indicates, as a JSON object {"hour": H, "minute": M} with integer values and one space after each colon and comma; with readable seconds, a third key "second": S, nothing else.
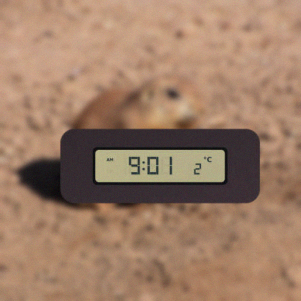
{"hour": 9, "minute": 1}
